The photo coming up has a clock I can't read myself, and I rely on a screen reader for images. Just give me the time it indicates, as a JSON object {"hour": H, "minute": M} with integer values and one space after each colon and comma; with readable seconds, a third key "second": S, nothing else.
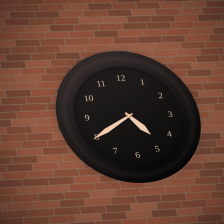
{"hour": 4, "minute": 40}
